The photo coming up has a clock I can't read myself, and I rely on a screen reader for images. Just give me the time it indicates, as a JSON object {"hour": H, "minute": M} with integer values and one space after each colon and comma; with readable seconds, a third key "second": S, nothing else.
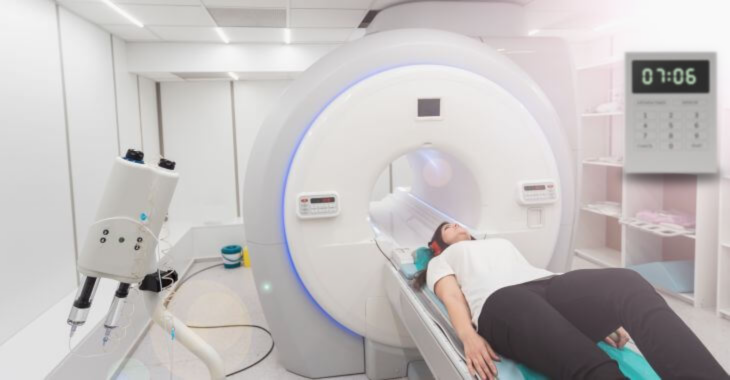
{"hour": 7, "minute": 6}
